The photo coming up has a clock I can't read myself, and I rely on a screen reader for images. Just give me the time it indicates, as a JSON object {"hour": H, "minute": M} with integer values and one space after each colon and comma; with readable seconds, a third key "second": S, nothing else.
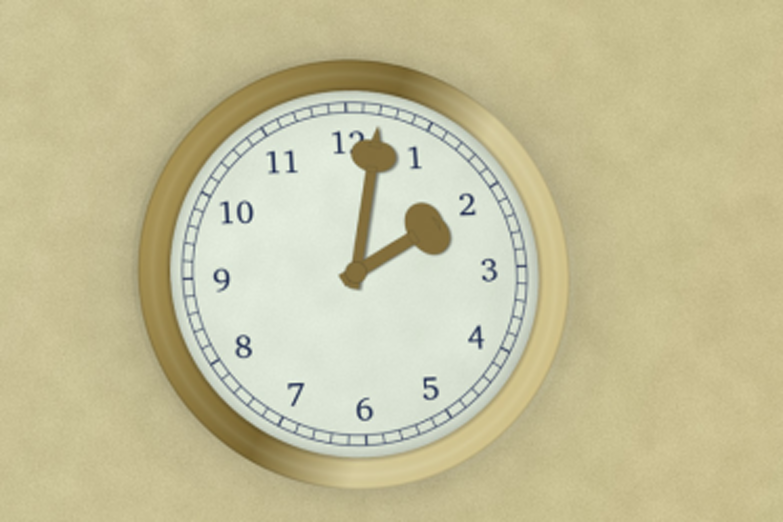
{"hour": 2, "minute": 2}
